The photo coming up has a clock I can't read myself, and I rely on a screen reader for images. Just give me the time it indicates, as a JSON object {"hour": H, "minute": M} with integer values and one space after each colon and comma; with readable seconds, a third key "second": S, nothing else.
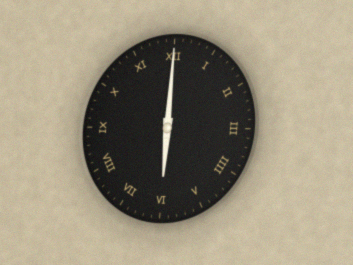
{"hour": 6, "minute": 0}
